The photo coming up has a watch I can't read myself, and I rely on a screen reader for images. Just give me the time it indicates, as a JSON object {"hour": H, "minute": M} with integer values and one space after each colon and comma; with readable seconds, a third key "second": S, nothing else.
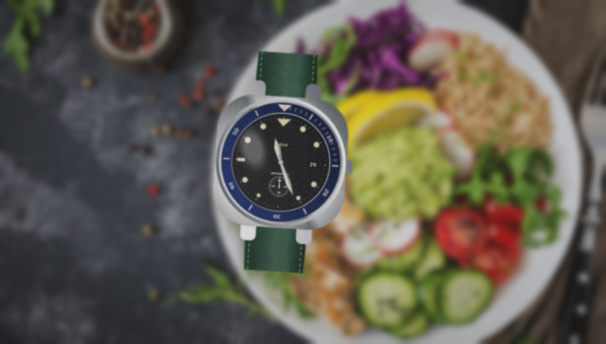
{"hour": 11, "minute": 26}
